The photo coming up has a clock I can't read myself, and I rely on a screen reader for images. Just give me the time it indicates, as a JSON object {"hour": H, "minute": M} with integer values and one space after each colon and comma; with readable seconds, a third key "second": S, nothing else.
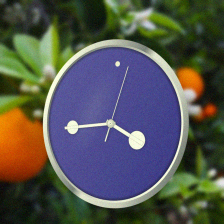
{"hour": 3, "minute": 43, "second": 2}
